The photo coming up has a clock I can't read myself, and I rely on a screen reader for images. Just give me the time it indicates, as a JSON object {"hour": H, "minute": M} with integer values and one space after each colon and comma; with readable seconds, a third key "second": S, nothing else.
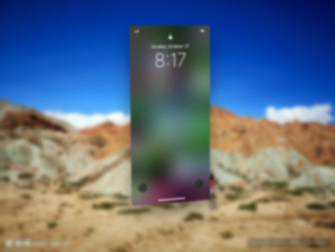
{"hour": 8, "minute": 17}
